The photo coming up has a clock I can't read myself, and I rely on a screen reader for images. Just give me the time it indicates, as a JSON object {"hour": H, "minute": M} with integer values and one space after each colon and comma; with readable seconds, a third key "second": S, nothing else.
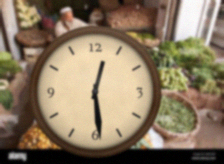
{"hour": 12, "minute": 29}
